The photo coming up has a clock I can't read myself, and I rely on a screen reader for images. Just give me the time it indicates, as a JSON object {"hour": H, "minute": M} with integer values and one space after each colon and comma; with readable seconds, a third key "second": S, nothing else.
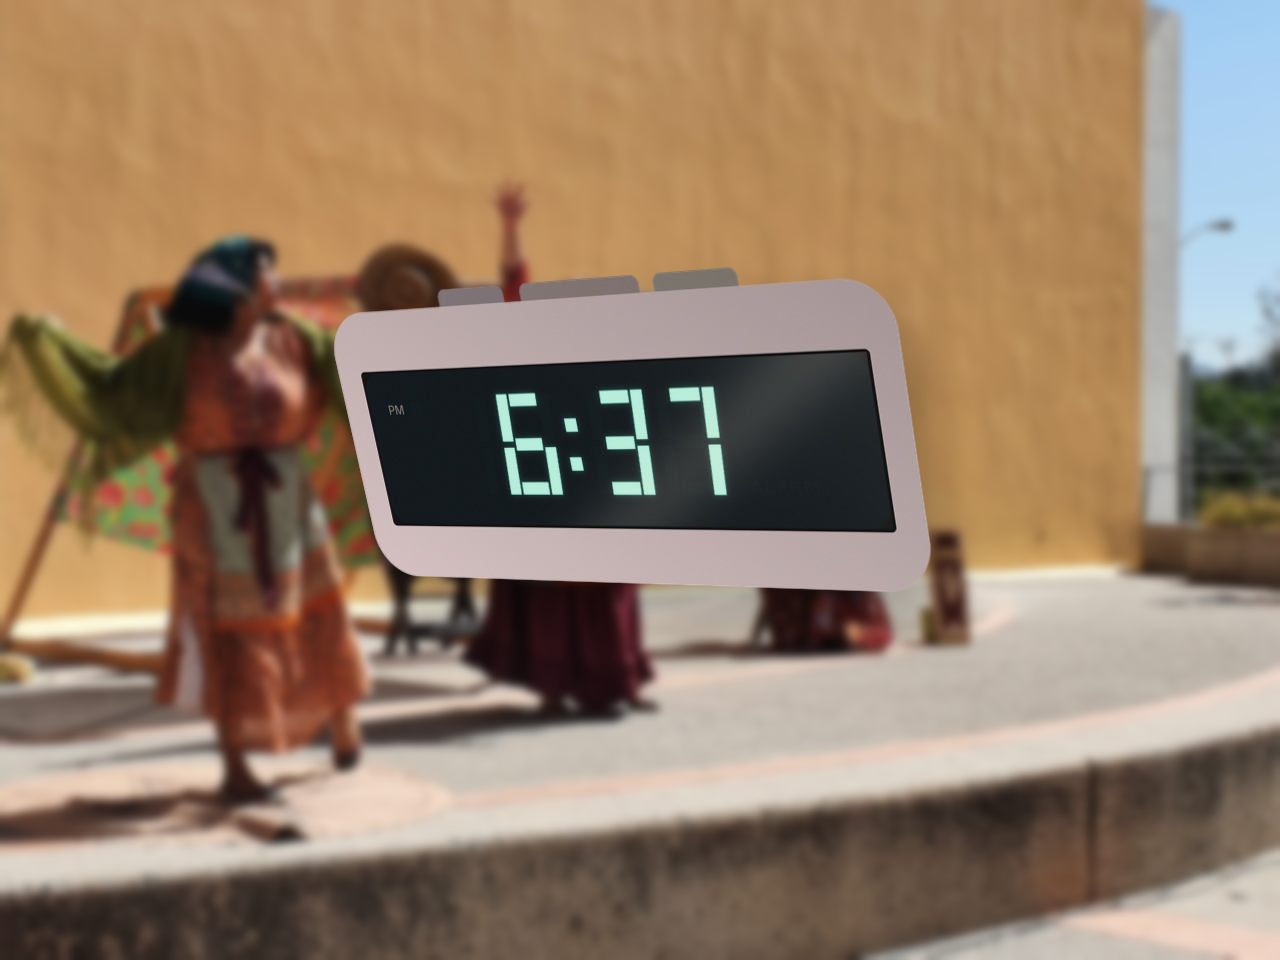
{"hour": 6, "minute": 37}
